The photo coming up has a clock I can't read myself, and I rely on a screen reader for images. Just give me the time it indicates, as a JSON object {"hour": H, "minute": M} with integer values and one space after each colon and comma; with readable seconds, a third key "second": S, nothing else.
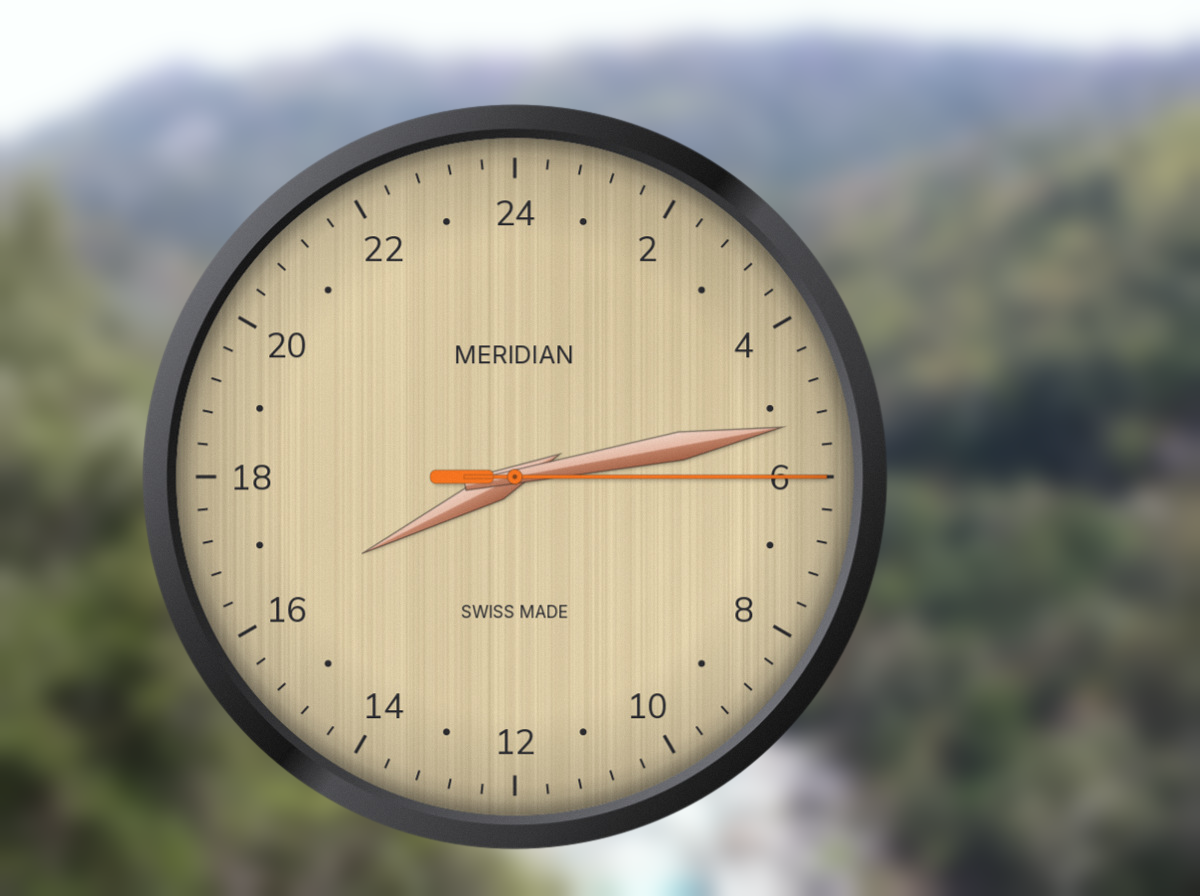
{"hour": 16, "minute": 13, "second": 15}
